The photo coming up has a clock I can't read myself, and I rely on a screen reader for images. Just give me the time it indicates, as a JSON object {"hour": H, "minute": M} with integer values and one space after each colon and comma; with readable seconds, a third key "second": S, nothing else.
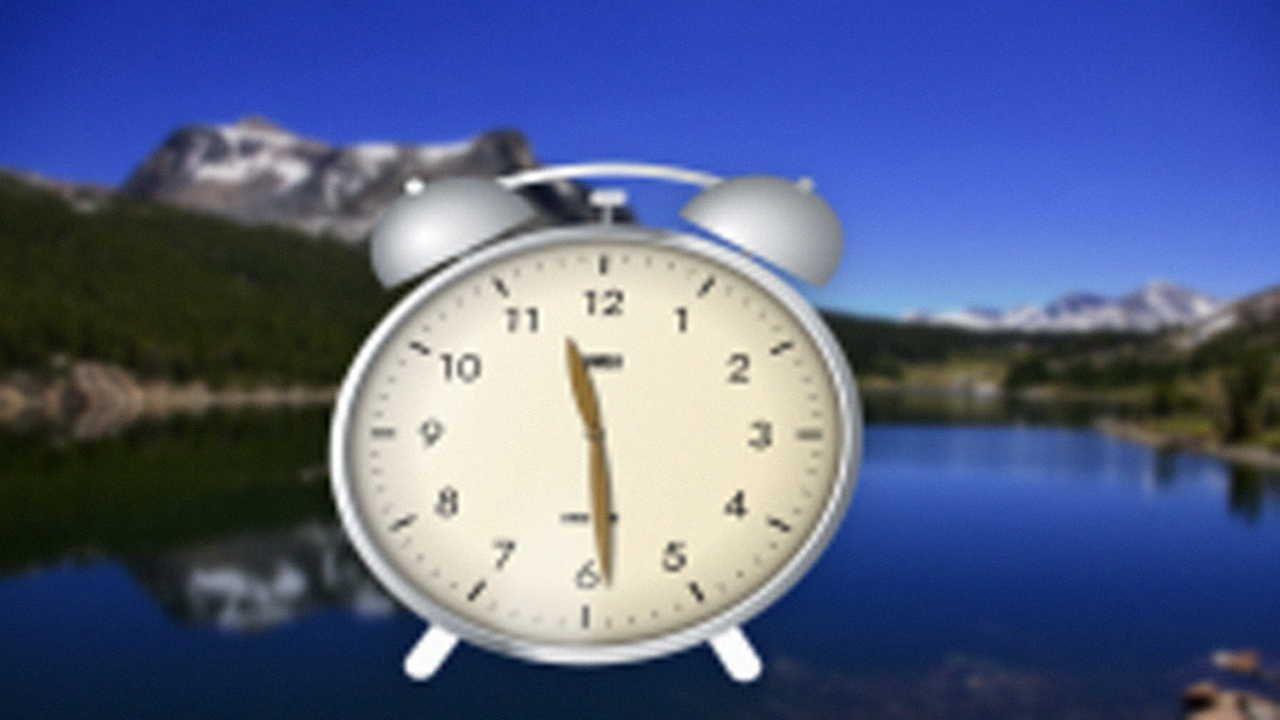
{"hour": 11, "minute": 29}
